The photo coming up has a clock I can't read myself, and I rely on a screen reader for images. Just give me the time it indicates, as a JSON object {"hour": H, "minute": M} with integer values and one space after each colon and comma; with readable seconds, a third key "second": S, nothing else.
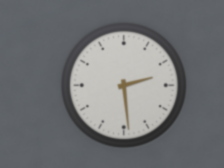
{"hour": 2, "minute": 29}
